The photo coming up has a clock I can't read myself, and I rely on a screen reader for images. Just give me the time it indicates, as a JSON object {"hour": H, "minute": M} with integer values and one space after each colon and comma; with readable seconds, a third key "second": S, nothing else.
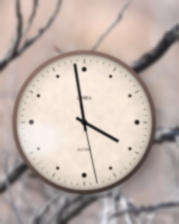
{"hour": 3, "minute": 58, "second": 28}
